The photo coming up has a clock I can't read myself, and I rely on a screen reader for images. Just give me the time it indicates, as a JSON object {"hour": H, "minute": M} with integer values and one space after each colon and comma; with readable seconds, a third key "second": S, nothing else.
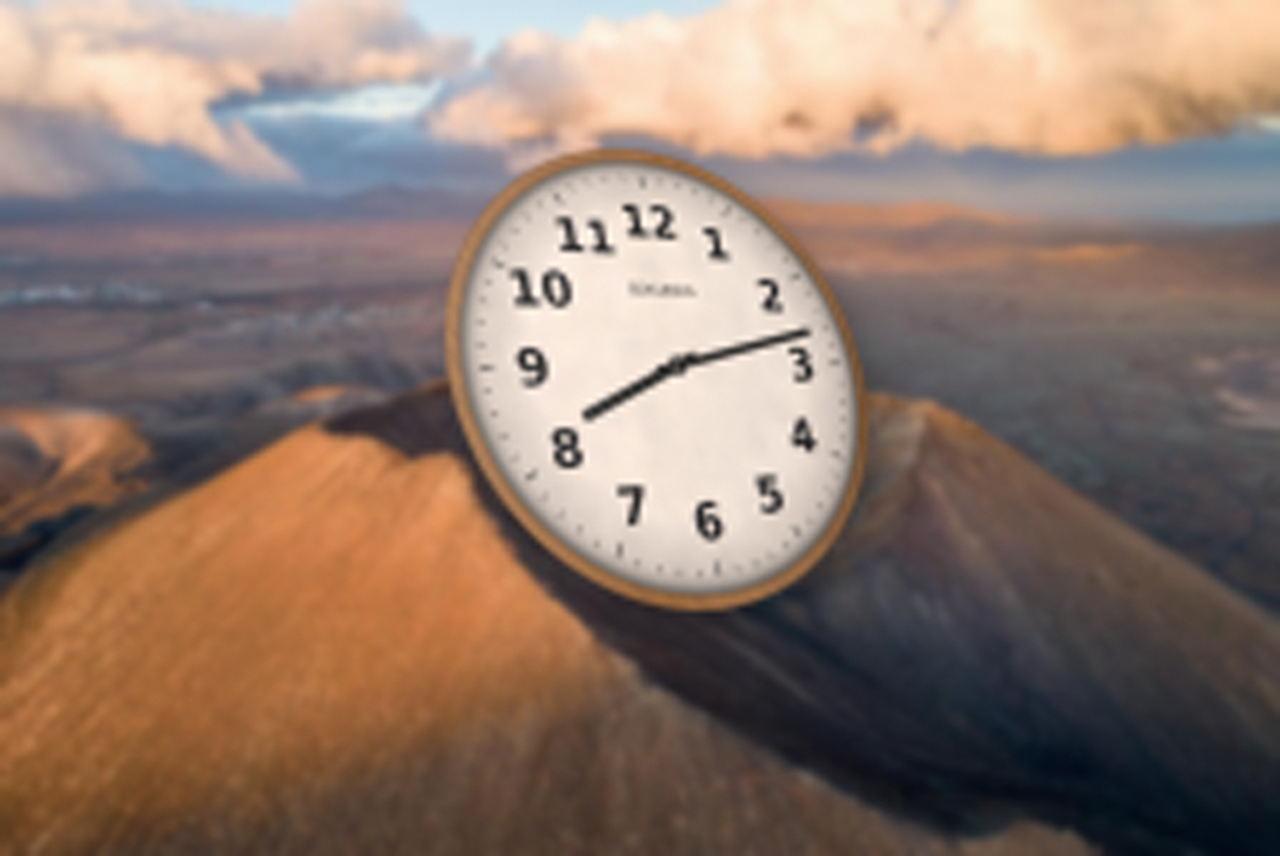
{"hour": 8, "minute": 13}
